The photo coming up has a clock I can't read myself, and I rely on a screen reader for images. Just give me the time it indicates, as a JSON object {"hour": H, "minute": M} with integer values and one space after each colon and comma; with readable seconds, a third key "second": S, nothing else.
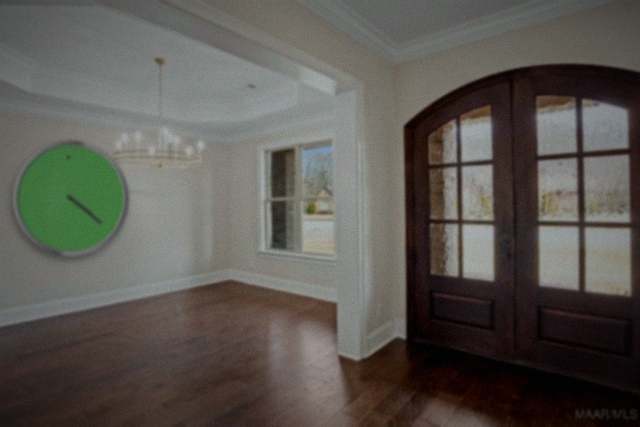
{"hour": 4, "minute": 22}
